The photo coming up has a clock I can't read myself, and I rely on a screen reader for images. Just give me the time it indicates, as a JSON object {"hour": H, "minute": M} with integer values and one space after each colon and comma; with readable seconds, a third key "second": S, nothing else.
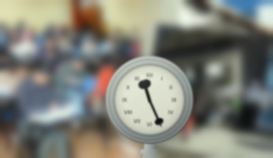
{"hour": 11, "minute": 26}
